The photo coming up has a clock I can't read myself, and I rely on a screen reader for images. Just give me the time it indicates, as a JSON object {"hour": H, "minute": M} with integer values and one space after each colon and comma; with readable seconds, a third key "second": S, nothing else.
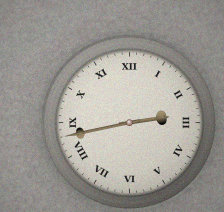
{"hour": 2, "minute": 43}
